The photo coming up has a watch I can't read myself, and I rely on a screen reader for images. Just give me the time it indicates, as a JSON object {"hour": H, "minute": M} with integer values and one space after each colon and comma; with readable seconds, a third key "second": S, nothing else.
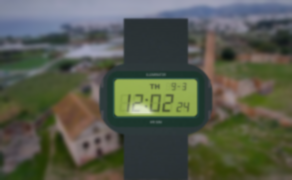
{"hour": 12, "minute": 2}
